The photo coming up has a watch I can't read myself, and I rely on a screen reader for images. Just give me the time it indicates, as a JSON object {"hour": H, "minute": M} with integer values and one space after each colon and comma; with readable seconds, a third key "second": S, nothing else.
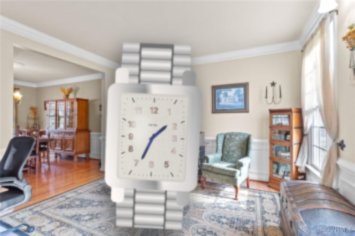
{"hour": 1, "minute": 34}
